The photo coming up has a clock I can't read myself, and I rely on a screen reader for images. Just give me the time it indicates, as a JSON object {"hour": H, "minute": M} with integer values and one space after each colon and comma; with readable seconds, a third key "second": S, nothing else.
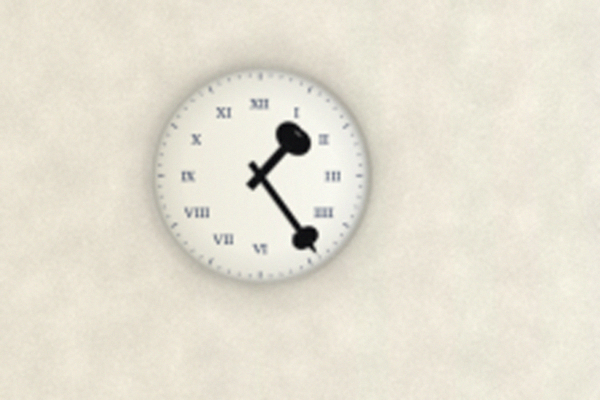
{"hour": 1, "minute": 24}
